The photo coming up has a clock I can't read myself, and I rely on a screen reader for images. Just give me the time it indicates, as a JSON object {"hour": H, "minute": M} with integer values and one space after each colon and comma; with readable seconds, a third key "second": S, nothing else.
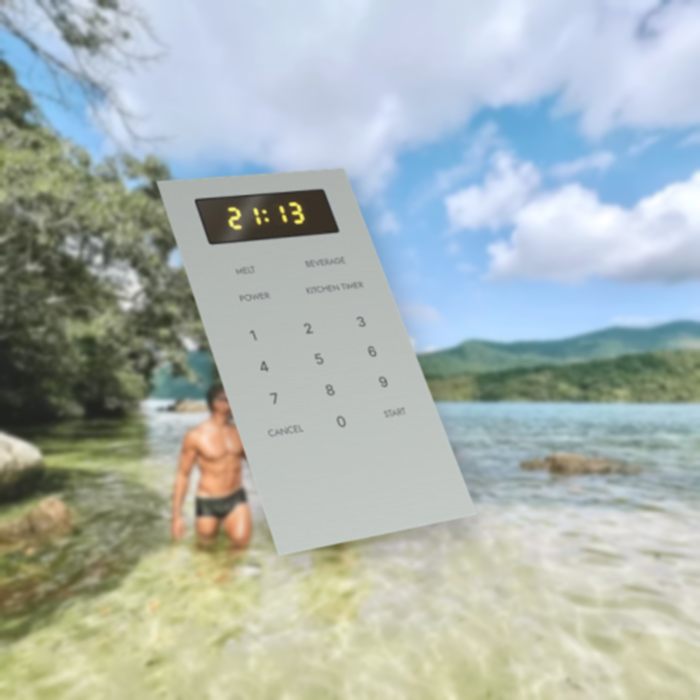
{"hour": 21, "minute": 13}
